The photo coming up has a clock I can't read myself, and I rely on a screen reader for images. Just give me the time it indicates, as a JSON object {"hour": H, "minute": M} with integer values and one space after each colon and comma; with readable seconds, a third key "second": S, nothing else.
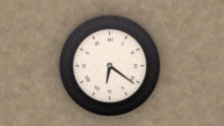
{"hour": 6, "minute": 21}
